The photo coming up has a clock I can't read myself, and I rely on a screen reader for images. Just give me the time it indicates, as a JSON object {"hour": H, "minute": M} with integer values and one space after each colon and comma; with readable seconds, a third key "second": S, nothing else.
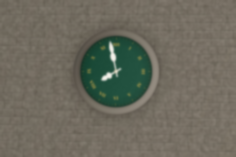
{"hour": 7, "minute": 58}
